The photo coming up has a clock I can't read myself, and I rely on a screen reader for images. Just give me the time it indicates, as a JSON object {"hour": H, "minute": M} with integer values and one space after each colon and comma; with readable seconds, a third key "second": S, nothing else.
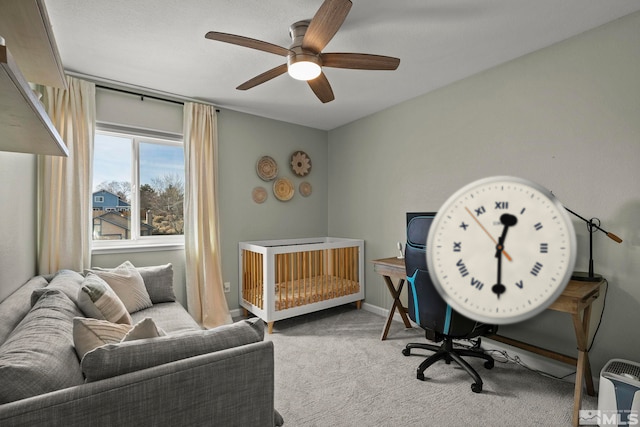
{"hour": 12, "minute": 29, "second": 53}
